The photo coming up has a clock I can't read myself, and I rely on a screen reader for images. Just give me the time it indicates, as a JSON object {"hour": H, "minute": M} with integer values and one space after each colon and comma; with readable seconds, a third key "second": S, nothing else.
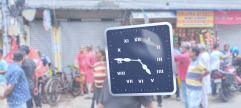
{"hour": 4, "minute": 46}
